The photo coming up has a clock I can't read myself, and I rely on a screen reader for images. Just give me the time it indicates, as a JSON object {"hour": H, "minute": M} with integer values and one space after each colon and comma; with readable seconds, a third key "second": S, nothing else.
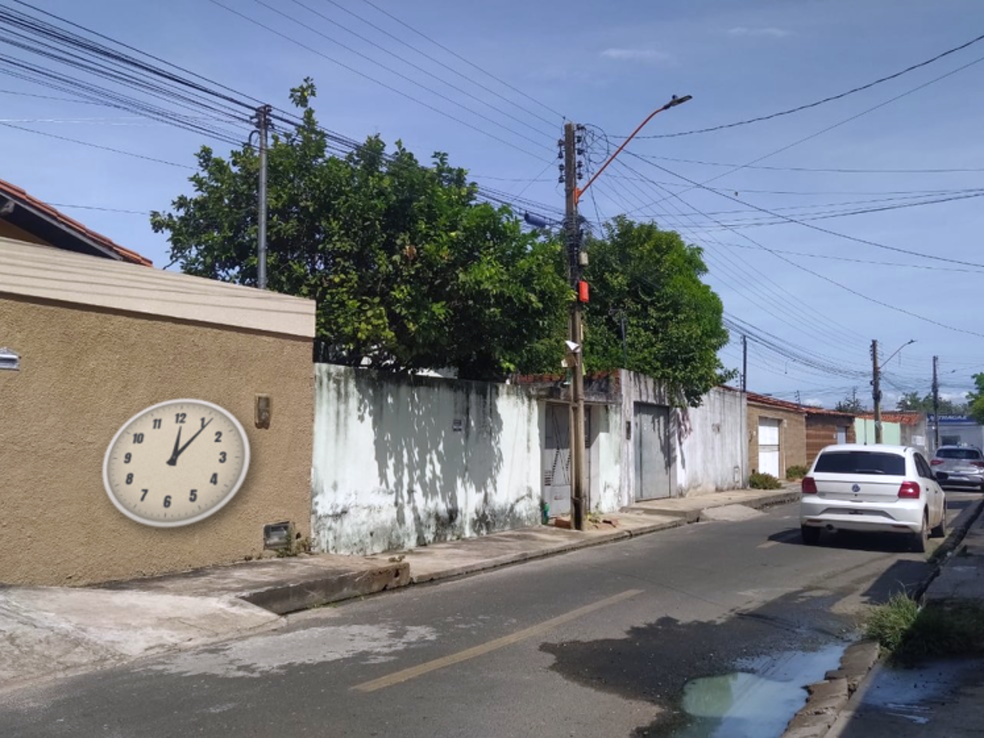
{"hour": 12, "minute": 6}
